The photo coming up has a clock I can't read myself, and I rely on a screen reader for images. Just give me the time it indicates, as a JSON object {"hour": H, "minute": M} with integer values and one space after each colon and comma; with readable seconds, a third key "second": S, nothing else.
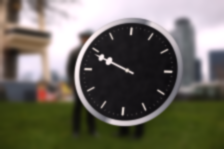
{"hour": 9, "minute": 49}
